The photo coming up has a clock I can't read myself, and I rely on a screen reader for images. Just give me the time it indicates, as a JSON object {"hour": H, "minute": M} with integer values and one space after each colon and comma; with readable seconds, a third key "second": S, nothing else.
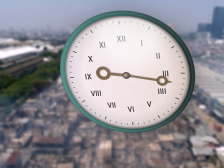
{"hour": 9, "minute": 17}
